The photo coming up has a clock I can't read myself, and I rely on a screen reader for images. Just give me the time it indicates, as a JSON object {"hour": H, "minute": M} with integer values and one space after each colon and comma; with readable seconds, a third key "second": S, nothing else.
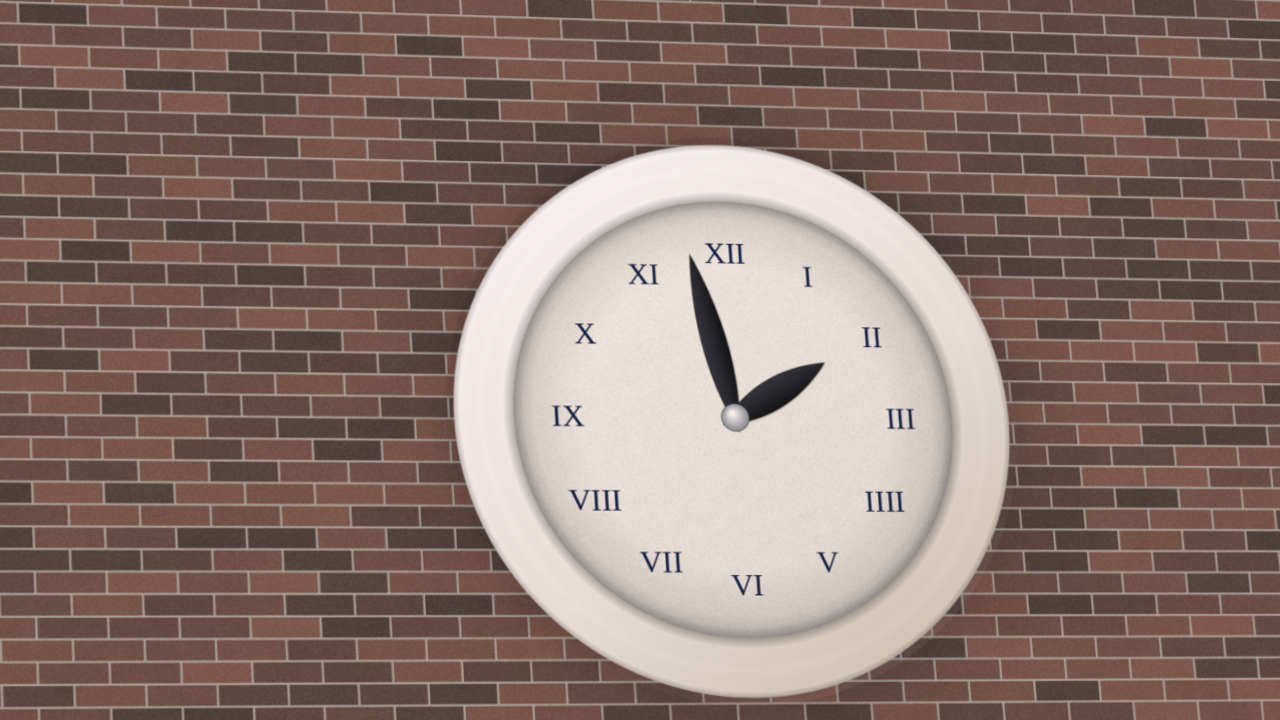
{"hour": 1, "minute": 58}
